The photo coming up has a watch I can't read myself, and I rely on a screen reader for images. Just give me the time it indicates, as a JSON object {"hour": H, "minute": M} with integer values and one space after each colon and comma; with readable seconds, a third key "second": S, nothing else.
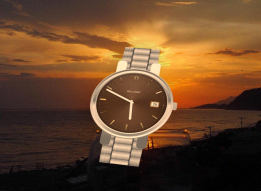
{"hour": 5, "minute": 49}
